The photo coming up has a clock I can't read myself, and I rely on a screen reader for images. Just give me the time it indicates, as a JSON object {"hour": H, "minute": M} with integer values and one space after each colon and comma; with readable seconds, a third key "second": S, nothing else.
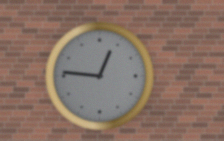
{"hour": 12, "minute": 46}
